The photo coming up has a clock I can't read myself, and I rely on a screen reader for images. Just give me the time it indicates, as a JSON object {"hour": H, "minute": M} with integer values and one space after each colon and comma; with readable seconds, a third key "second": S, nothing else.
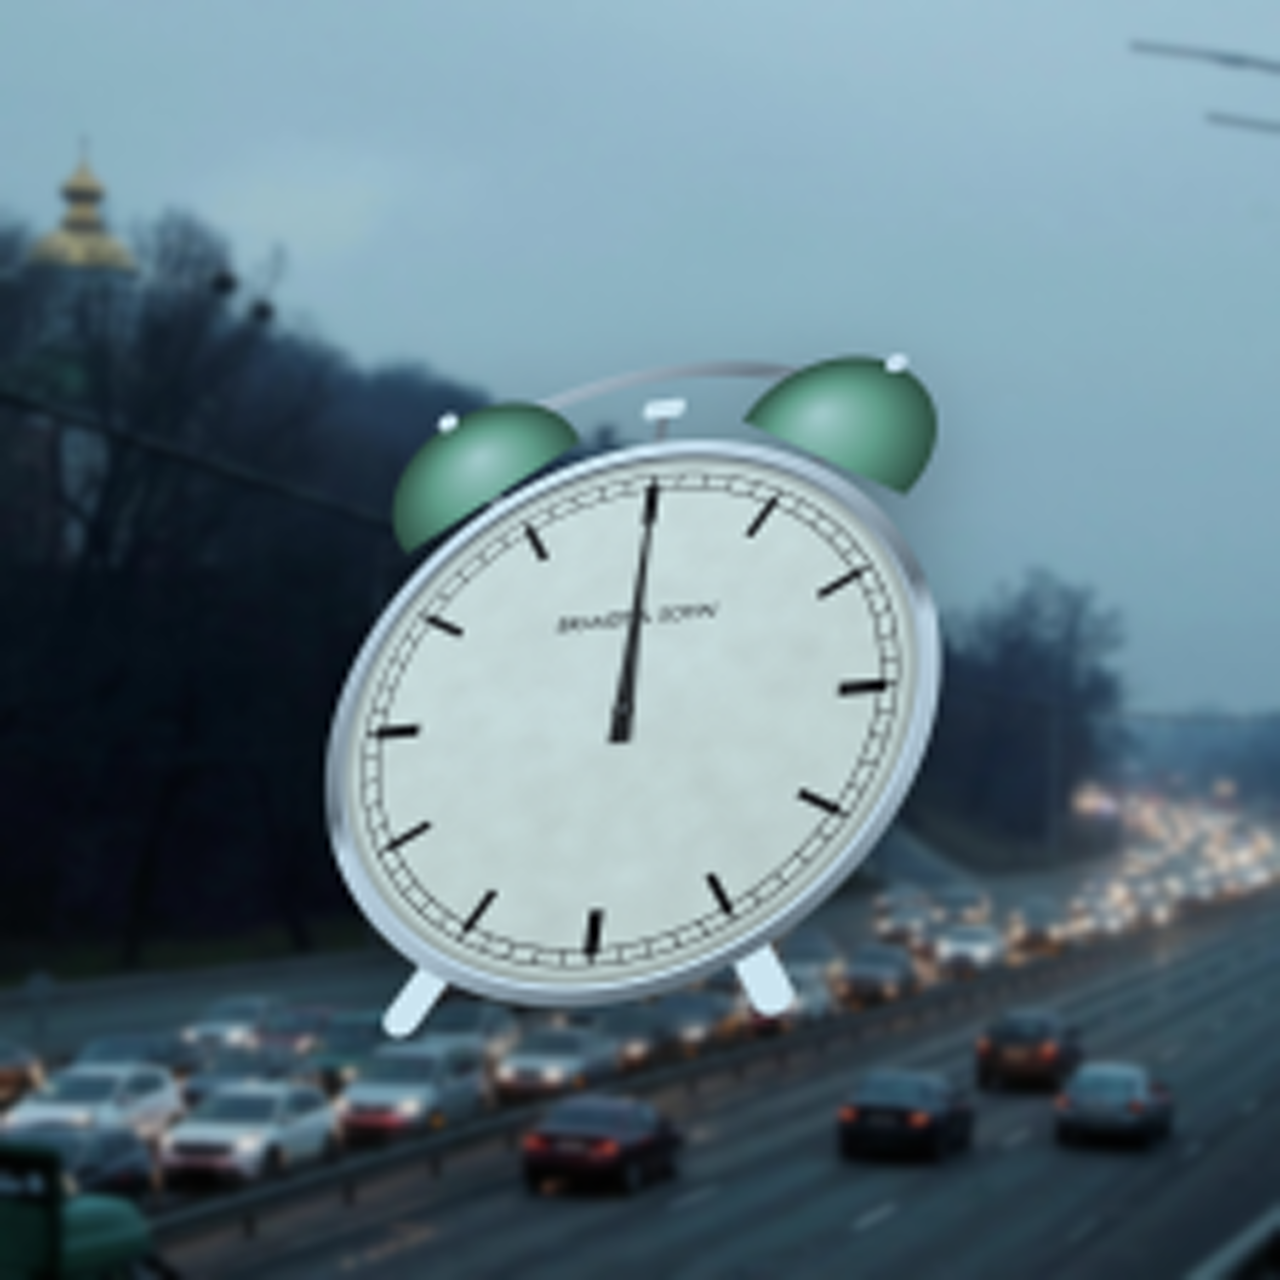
{"hour": 12, "minute": 0}
